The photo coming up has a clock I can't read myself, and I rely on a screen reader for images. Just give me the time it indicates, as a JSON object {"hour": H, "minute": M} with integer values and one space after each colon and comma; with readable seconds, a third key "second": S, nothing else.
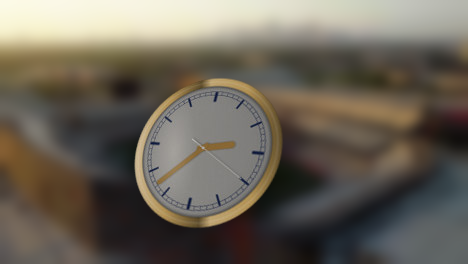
{"hour": 2, "minute": 37, "second": 20}
